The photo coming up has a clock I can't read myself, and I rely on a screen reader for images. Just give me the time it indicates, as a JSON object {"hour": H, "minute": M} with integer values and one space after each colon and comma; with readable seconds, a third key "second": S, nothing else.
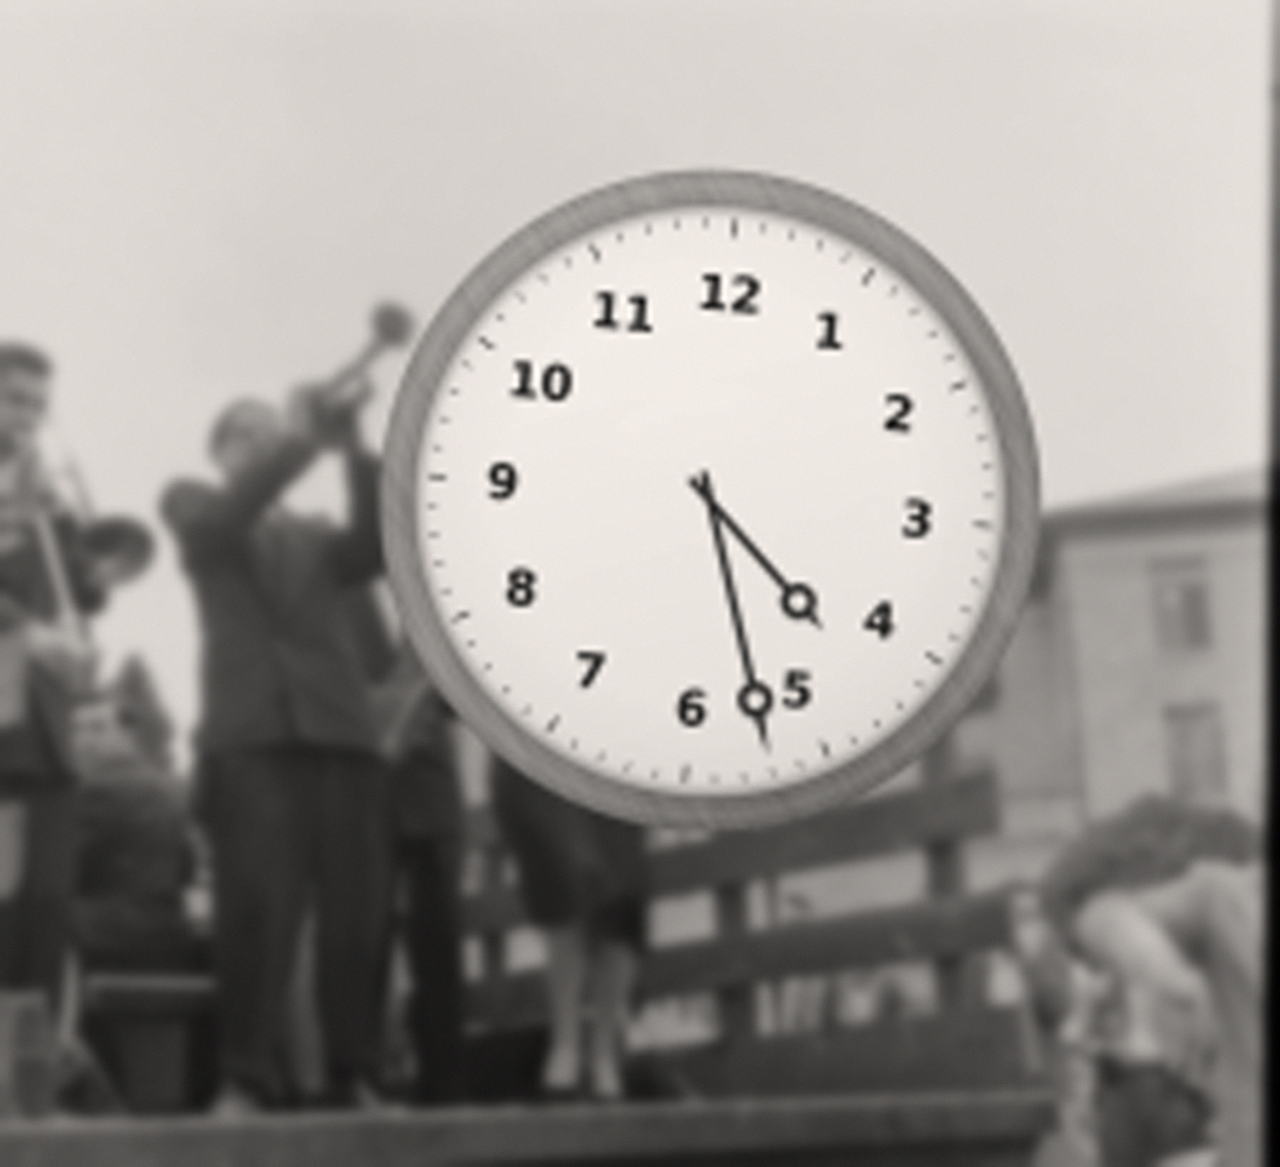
{"hour": 4, "minute": 27}
